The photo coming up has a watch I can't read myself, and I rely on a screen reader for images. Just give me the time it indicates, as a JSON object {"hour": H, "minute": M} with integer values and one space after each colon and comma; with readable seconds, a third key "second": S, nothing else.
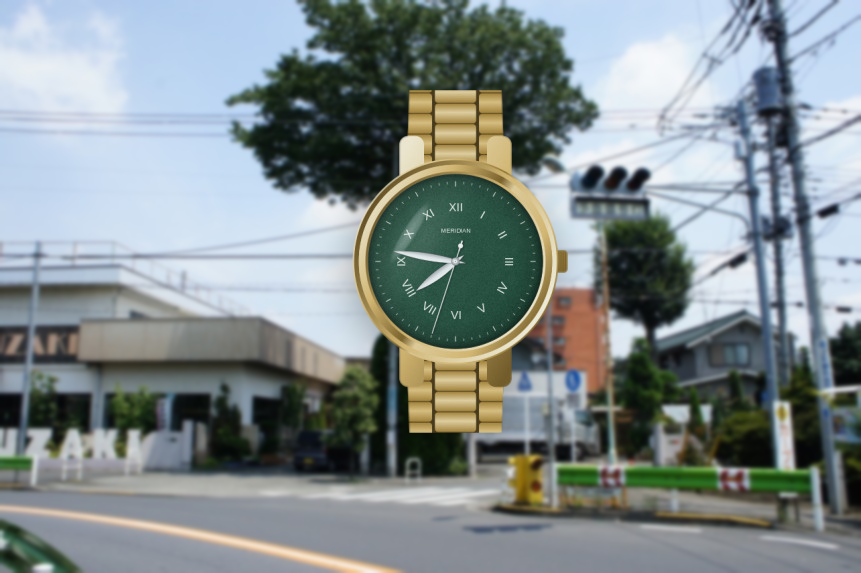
{"hour": 7, "minute": 46, "second": 33}
